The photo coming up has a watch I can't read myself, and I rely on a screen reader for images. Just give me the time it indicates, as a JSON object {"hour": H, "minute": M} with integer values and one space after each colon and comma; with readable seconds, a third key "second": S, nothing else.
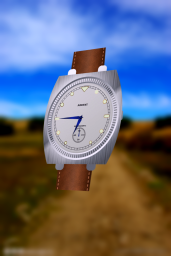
{"hour": 6, "minute": 45}
